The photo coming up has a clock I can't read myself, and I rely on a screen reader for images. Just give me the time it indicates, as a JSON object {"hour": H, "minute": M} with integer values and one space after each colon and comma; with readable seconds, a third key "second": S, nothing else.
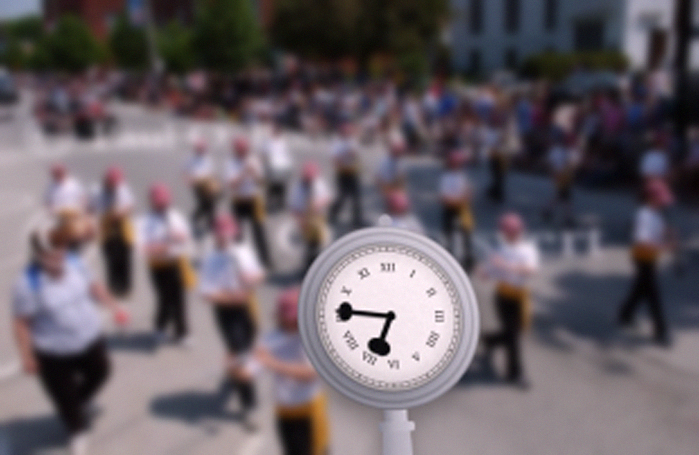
{"hour": 6, "minute": 46}
